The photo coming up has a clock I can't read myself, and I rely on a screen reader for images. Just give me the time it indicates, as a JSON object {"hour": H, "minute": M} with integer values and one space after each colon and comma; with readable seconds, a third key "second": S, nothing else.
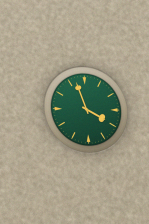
{"hour": 3, "minute": 57}
